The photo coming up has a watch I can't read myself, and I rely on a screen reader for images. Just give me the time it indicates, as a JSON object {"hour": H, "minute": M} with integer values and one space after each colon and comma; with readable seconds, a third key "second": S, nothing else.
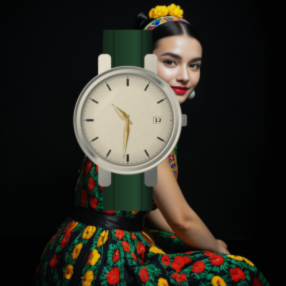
{"hour": 10, "minute": 31}
